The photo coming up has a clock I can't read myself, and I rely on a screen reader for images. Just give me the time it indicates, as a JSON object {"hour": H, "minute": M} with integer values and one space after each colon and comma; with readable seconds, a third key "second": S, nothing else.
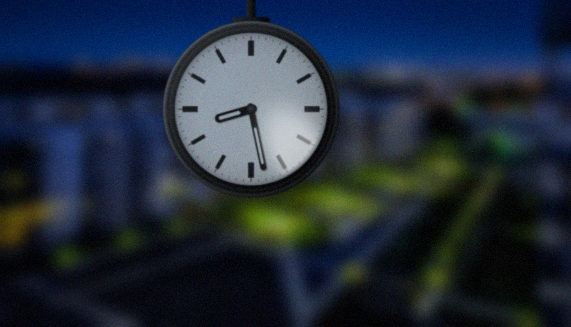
{"hour": 8, "minute": 28}
